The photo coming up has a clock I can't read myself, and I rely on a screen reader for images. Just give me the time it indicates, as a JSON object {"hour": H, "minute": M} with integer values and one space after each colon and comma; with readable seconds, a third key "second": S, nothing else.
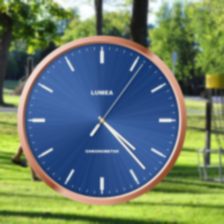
{"hour": 4, "minute": 23, "second": 6}
